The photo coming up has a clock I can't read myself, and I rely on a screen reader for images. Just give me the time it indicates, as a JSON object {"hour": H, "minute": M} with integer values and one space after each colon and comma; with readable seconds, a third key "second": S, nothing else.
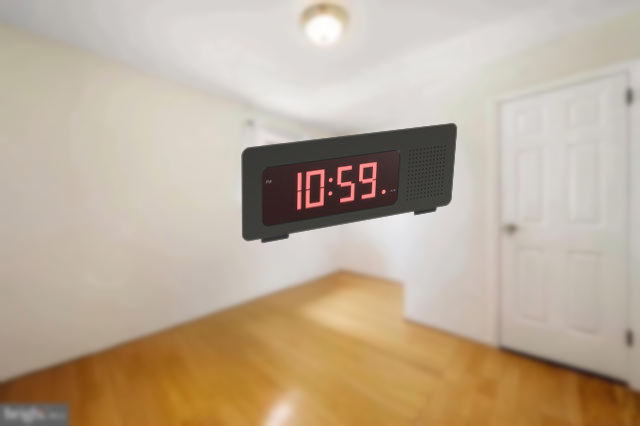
{"hour": 10, "minute": 59}
